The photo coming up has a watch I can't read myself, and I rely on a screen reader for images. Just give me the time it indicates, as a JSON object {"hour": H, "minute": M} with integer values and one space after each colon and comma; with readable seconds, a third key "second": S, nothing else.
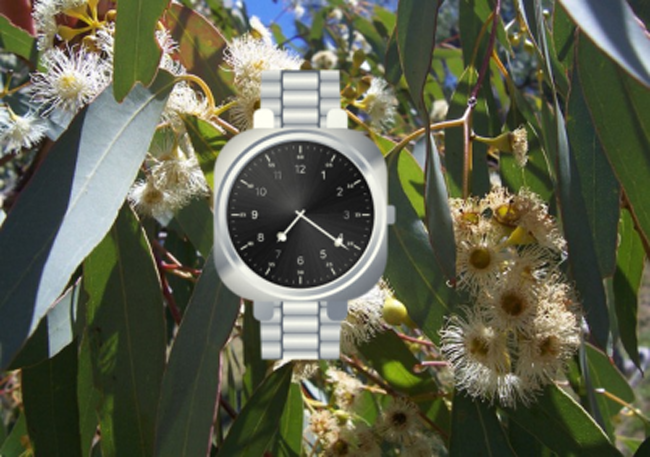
{"hour": 7, "minute": 21}
